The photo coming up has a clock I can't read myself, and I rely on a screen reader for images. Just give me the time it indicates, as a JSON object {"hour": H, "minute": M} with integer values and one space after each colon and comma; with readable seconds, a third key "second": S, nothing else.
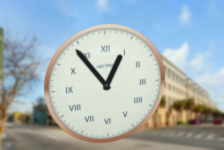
{"hour": 12, "minute": 54}
